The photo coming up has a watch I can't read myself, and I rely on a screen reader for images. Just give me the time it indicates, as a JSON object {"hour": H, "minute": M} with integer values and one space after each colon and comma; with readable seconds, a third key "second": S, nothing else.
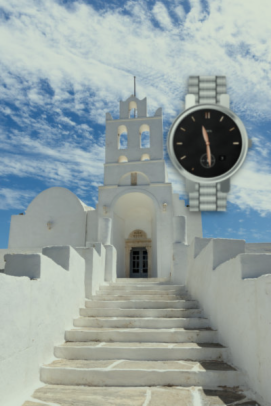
{"hour": 11, "minute": 29}
